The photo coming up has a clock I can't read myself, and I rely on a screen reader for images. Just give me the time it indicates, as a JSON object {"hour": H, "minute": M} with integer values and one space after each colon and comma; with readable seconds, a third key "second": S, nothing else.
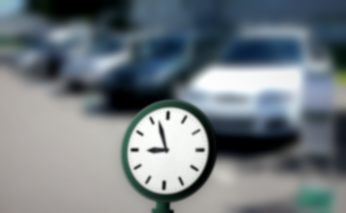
{"hour": 8, "minute": 57}
